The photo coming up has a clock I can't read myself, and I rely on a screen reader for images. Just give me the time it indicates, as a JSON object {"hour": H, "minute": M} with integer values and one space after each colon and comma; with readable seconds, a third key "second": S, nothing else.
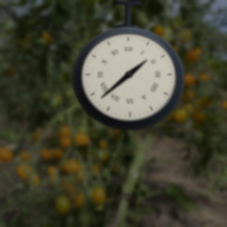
{"hour": 1, "minute": 38}
